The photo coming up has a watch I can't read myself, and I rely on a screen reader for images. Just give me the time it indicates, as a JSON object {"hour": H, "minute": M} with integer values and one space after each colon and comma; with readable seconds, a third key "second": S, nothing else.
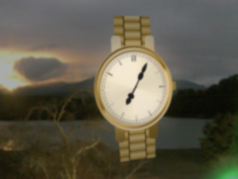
{"hour": 7, "minute": 5}
